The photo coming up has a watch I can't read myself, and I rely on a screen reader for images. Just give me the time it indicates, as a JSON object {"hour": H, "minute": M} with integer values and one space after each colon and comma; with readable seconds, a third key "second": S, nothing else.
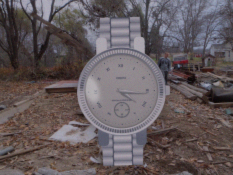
{"hour": 4, "minute": 16}
